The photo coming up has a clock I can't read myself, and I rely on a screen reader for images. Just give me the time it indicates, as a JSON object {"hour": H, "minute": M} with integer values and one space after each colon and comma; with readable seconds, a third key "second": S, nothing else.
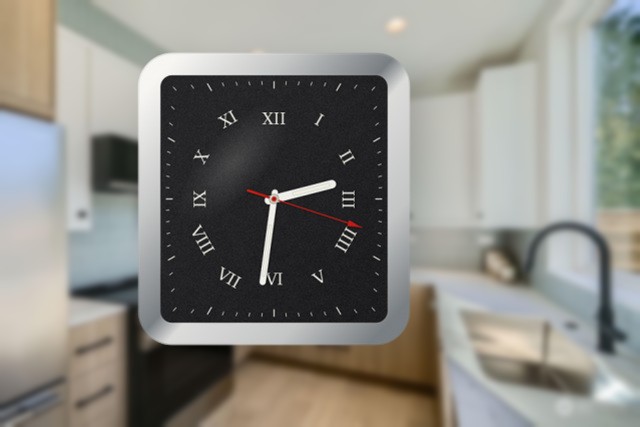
{"hour": 2, "minute": 31, "second": 18}
